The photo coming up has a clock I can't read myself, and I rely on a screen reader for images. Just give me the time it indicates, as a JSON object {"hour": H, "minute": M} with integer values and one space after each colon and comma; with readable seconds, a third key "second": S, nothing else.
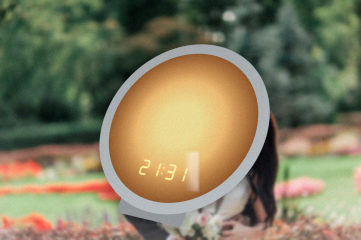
{"hour": 21, "minute": 31}
